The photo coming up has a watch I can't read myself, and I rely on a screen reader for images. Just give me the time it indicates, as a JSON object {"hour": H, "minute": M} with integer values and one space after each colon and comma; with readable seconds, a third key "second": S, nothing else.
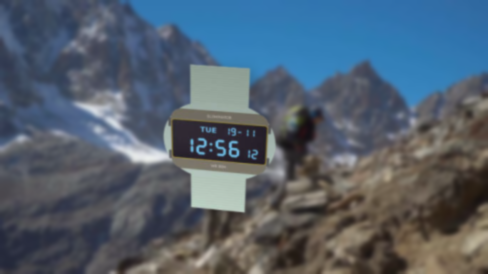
{"hour": 12, "minute": 56, "second": 12}
